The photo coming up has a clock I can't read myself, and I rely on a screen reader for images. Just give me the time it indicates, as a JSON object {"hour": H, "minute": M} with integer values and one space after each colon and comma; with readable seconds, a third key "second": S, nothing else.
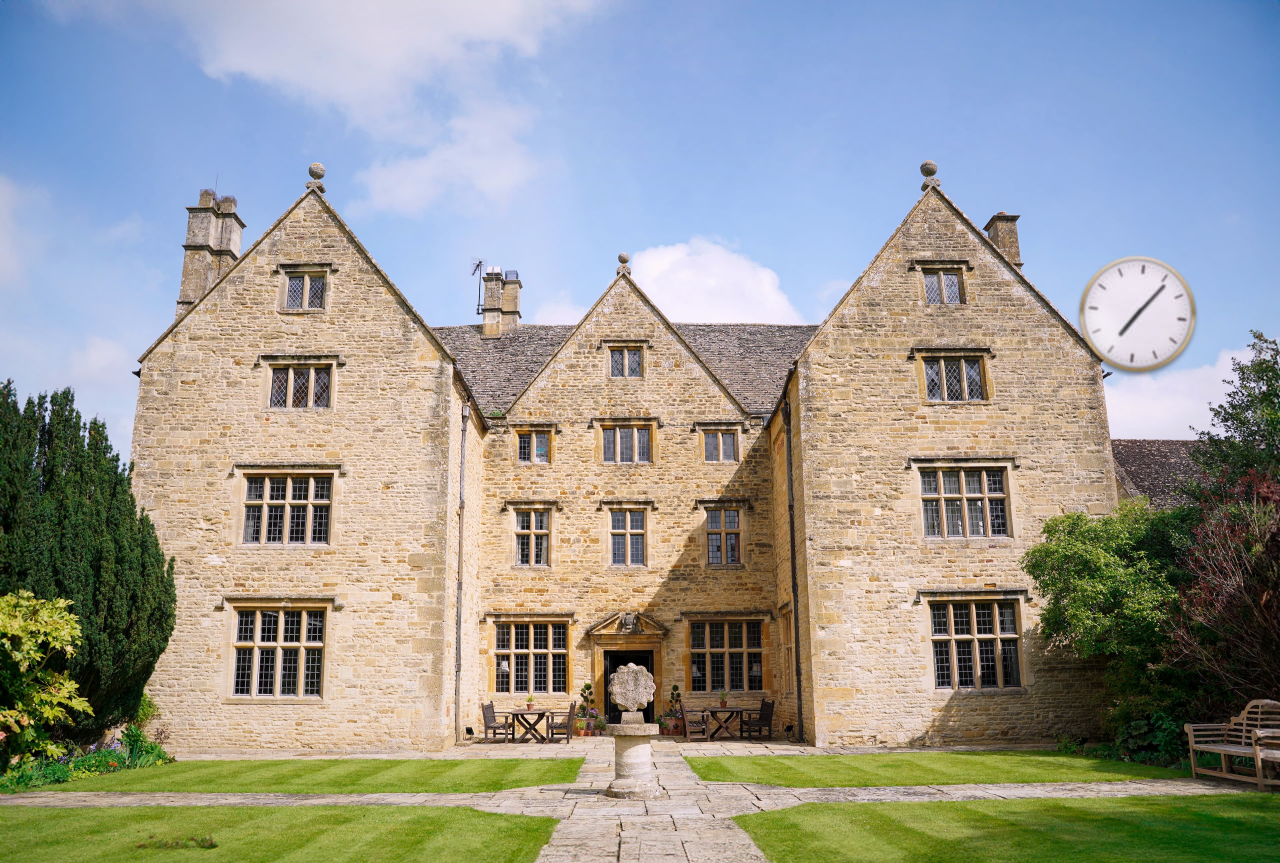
{"hour": 7, "minute": 6}
